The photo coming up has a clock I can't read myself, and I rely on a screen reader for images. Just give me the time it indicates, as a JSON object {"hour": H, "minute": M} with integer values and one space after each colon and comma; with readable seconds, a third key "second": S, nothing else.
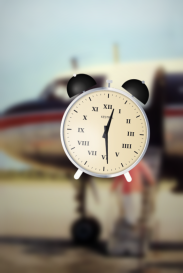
{"hour": 12, "minute": 29}
